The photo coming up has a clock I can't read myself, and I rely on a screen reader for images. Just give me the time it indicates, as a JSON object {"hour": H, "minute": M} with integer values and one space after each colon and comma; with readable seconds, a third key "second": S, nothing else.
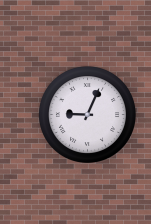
{"hour": 9, "minute": 4}
